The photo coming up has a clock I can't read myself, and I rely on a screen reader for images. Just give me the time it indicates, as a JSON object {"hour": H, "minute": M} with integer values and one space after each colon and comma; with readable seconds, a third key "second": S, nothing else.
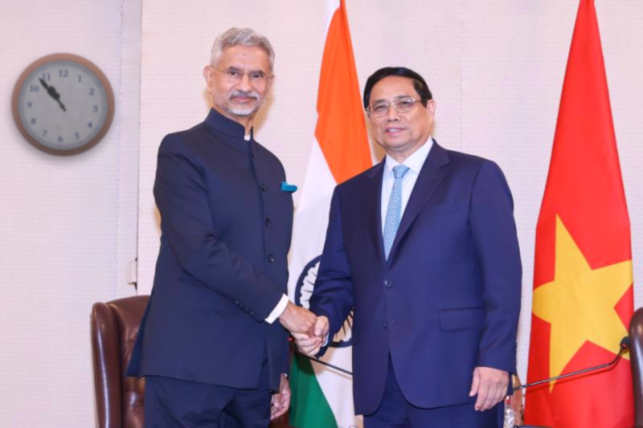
{"hour": 10, "minute": 53}
